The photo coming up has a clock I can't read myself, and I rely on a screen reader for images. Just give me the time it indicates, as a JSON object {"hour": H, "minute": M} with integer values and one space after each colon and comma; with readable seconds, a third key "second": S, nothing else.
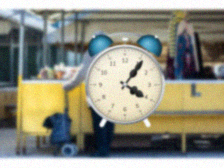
{"hour": 4, "minute": 6}
